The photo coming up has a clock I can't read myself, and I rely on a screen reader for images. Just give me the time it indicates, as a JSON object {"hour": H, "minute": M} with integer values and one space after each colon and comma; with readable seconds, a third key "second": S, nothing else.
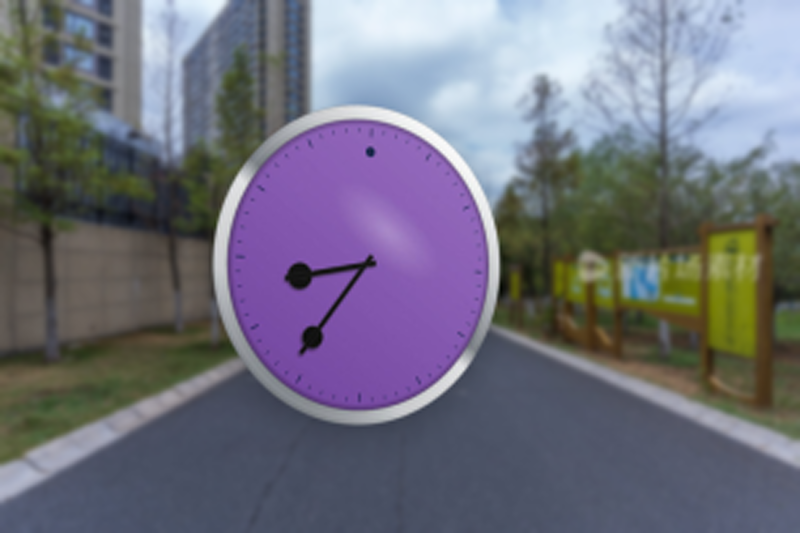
{"hour": 8, "minute": 36}
